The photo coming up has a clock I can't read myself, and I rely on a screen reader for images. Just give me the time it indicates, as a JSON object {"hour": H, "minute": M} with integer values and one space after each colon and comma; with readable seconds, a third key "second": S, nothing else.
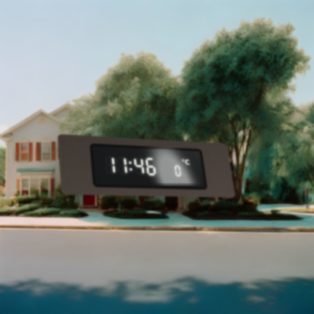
{"hour": 11, "minute": 46}
